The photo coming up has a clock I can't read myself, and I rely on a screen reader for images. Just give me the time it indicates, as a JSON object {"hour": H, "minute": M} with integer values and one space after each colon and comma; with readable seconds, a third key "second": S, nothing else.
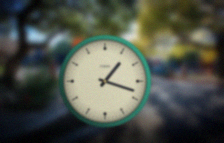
{"hour": 1, "minute": 18}
